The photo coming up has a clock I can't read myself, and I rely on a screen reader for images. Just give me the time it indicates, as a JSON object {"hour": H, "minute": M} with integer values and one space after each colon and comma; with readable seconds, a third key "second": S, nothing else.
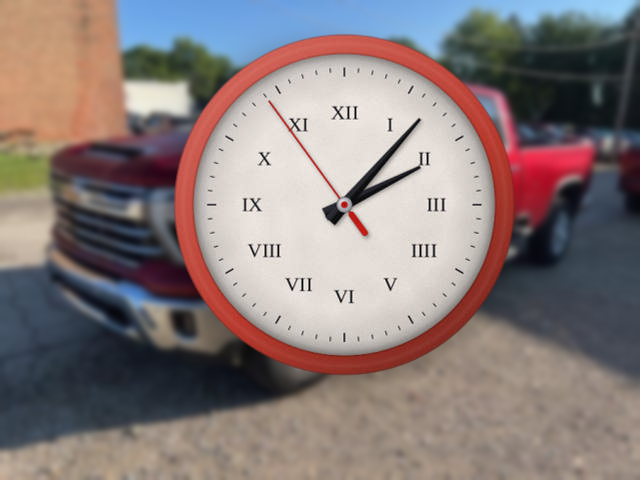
{"hour": 2, "minute": 6, "second": 54}
